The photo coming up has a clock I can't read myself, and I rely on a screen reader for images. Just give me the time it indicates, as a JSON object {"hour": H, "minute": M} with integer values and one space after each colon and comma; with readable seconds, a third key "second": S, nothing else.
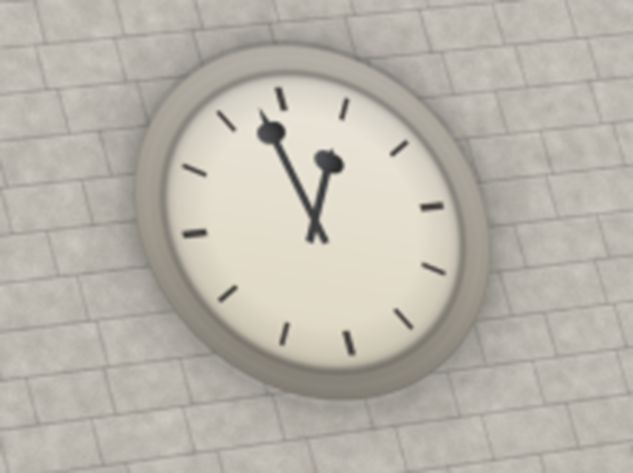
{"hour": 12, "minute": 58}
